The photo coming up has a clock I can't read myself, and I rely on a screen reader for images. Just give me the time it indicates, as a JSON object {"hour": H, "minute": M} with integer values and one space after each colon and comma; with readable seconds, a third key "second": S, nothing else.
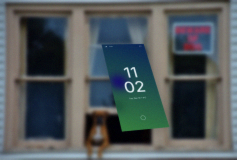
{"hour": 11, "minute": 2}
